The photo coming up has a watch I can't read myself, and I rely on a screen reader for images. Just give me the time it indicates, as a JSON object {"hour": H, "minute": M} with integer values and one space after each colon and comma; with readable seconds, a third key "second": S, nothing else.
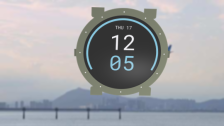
{"hour": 12, "minute": 5}
